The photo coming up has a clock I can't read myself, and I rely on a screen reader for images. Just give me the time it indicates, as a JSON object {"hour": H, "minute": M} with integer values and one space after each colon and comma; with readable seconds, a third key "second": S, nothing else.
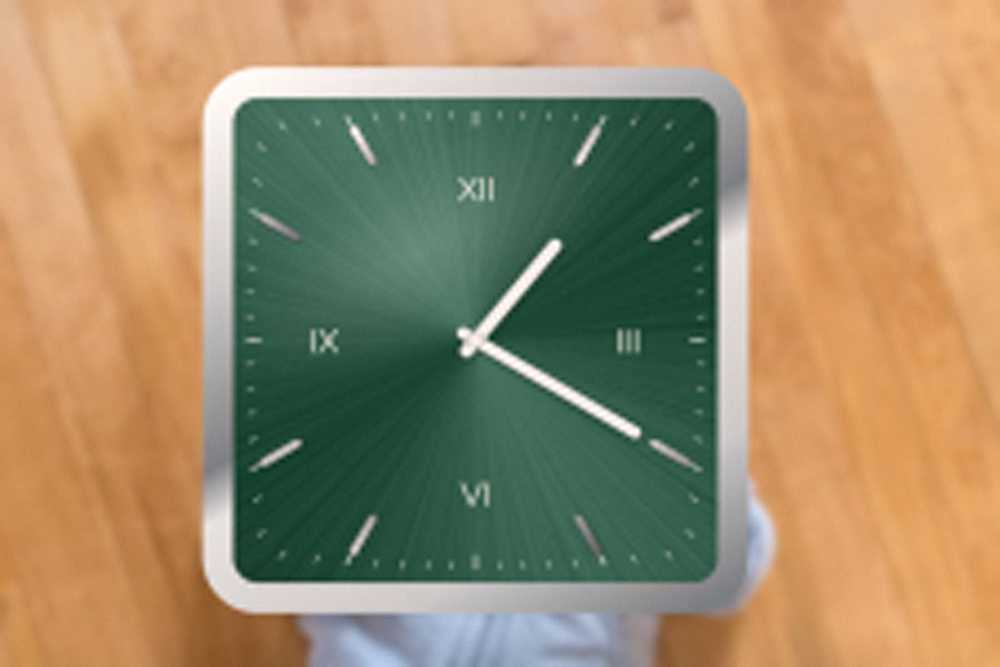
{"hour": 1, "minute": 20}
